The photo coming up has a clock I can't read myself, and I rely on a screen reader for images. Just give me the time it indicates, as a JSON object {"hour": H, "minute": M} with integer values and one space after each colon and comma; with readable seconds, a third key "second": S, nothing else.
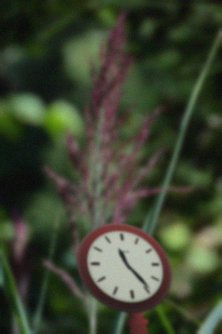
{"hour": 11, "minute": 24}
